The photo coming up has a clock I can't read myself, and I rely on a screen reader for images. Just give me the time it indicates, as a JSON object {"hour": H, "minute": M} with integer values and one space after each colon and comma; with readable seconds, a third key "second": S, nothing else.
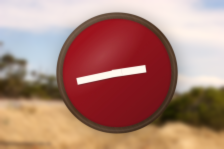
{"hour": 2, "minute": 43}
